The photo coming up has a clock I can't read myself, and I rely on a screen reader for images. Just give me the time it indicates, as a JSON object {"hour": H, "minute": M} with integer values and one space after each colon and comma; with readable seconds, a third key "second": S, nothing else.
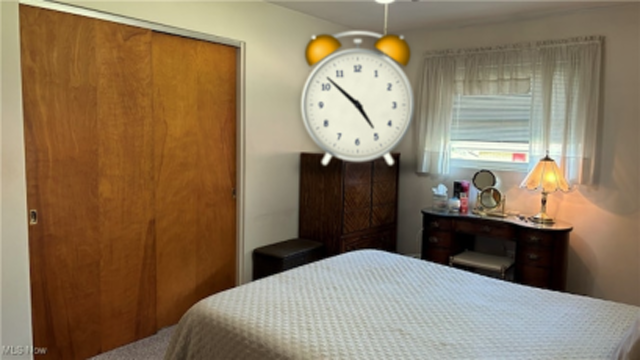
{"hour": 4, "minute": 52}
